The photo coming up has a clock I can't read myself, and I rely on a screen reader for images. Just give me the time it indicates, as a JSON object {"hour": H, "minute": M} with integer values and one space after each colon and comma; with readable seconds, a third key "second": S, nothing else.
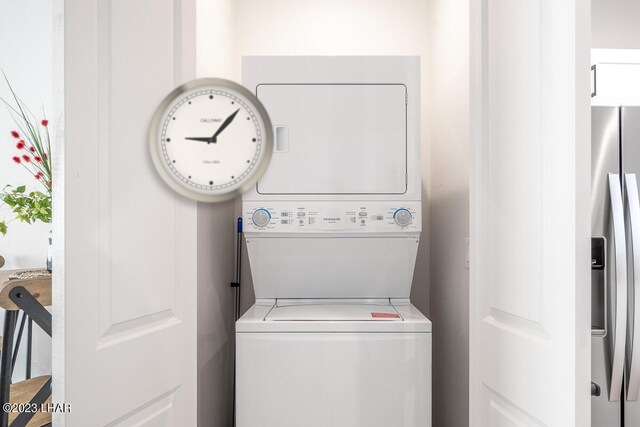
{"hour": 9, "minute": 7}
